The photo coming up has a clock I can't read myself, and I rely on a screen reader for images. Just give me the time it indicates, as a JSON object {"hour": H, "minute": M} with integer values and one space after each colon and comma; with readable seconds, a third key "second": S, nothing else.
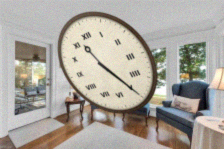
{"hour": 11, "minute": 25}
